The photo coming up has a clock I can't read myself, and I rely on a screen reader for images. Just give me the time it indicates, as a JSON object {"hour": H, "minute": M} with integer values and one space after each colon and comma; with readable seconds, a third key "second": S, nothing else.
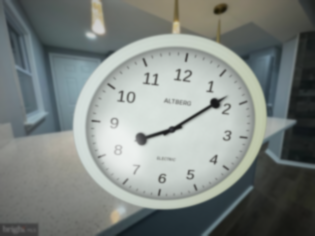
{"hour": 8, "minute": 8}
